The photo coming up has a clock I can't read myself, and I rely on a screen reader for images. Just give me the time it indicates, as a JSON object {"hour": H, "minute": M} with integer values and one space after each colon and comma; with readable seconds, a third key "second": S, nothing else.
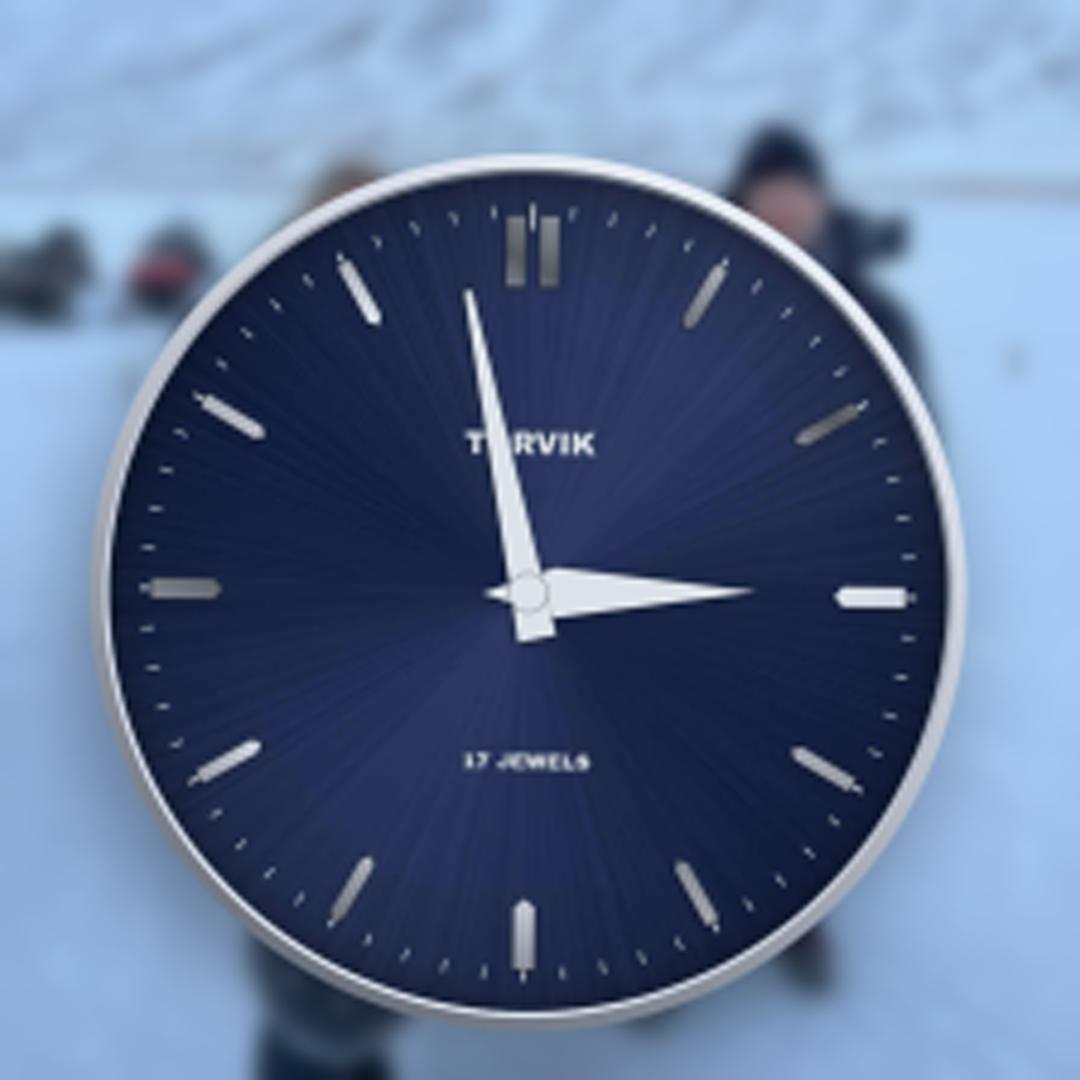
{"hour": 2, "minute": 58}
